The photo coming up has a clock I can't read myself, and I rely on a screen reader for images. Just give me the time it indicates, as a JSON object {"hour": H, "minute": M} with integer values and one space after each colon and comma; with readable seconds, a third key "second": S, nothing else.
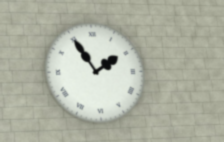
{"hour": 1, "minute": 55}
